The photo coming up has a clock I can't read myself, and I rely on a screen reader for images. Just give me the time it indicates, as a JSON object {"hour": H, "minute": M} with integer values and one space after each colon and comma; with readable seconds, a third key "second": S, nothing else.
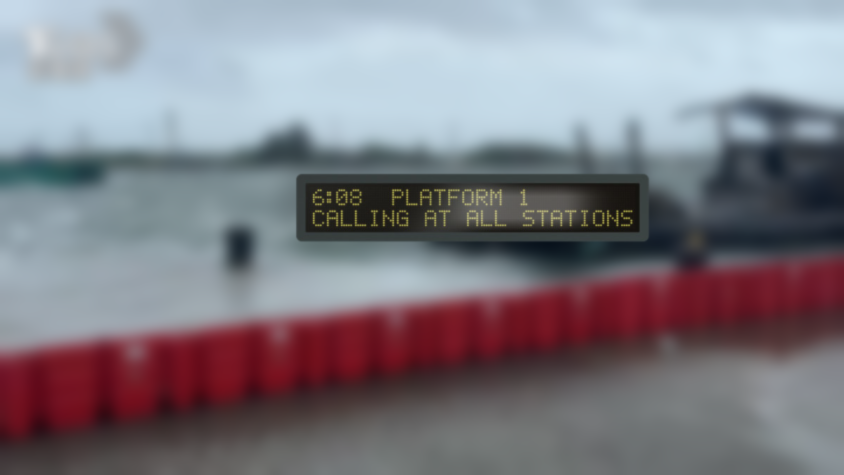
{"hour": 6, "minute": 8}
